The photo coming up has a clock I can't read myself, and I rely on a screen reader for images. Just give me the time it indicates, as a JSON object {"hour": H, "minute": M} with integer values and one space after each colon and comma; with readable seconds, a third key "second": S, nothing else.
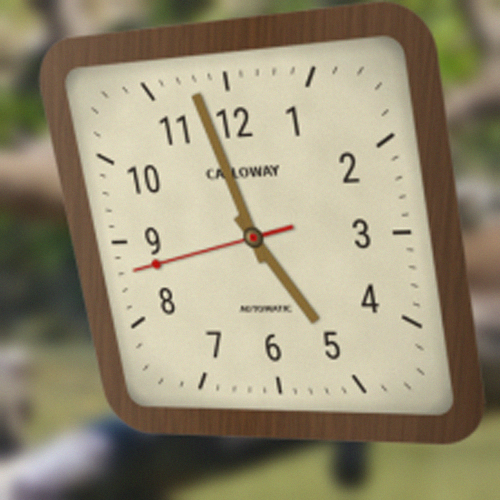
{"hour": 4, "minute": 57, "second": 43}
